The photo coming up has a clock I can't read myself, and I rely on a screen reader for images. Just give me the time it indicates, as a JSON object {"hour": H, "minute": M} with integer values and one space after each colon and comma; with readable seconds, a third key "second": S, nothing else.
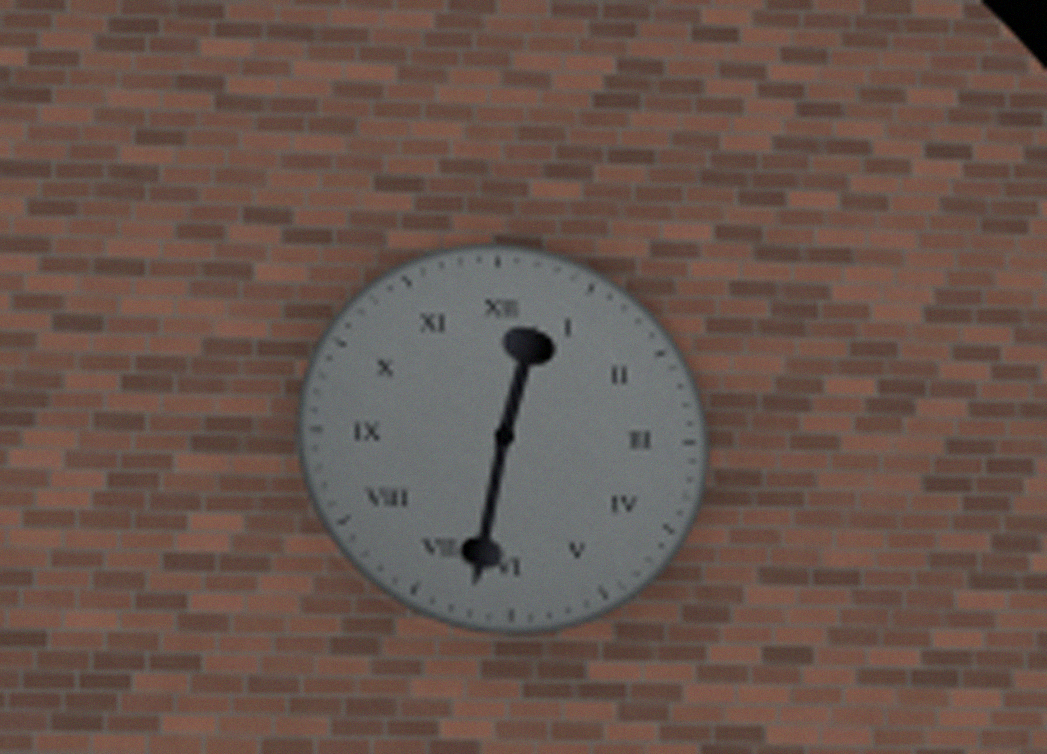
{"hour": 12, "minute": 32}
